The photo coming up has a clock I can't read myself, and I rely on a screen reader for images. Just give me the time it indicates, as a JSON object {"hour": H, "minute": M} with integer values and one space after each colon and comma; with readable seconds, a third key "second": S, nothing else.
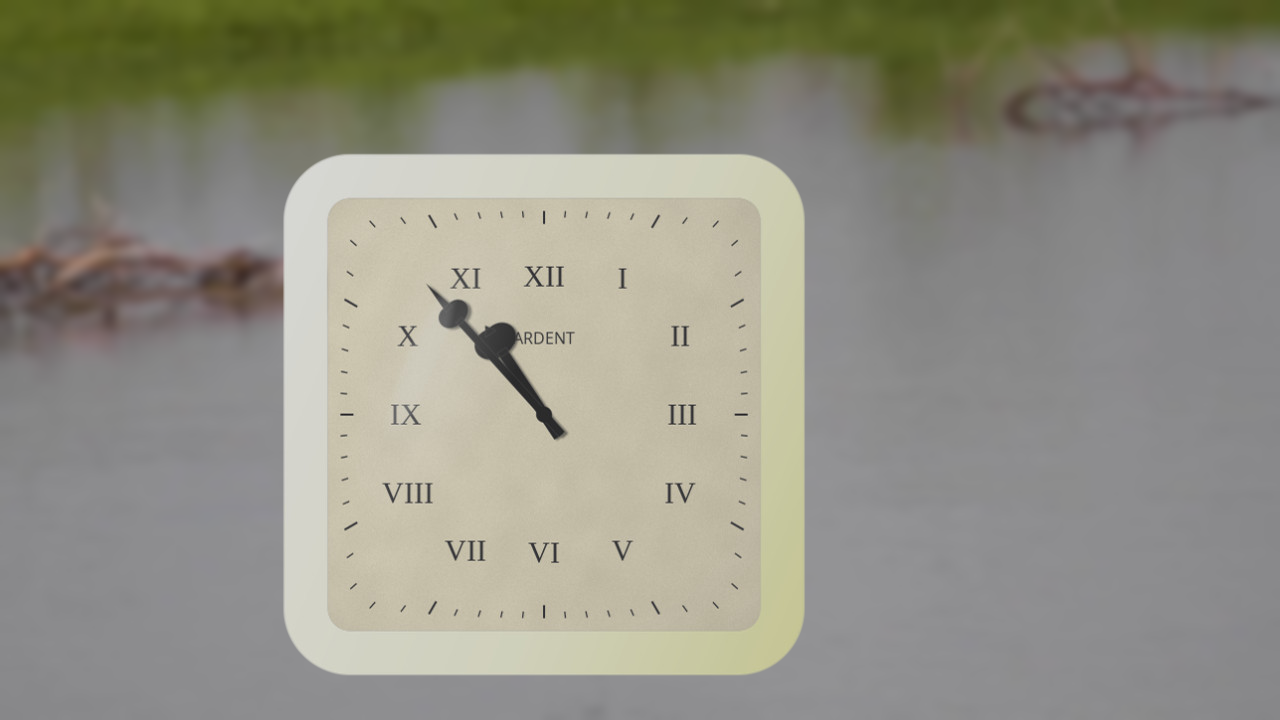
{"hour": 10, "minute": 53}
